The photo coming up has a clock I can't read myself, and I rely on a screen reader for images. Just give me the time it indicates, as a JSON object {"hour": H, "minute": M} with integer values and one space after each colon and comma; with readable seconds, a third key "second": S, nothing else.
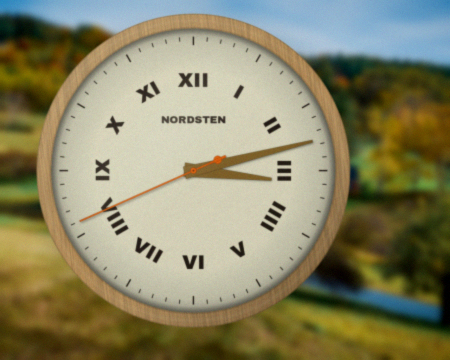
{"hour": 3, "minute": 12, "second": 41}
